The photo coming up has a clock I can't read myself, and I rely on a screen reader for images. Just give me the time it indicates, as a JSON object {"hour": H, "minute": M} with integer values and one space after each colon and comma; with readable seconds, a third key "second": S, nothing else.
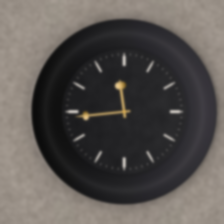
{"hour": 11, "minute": 44}
